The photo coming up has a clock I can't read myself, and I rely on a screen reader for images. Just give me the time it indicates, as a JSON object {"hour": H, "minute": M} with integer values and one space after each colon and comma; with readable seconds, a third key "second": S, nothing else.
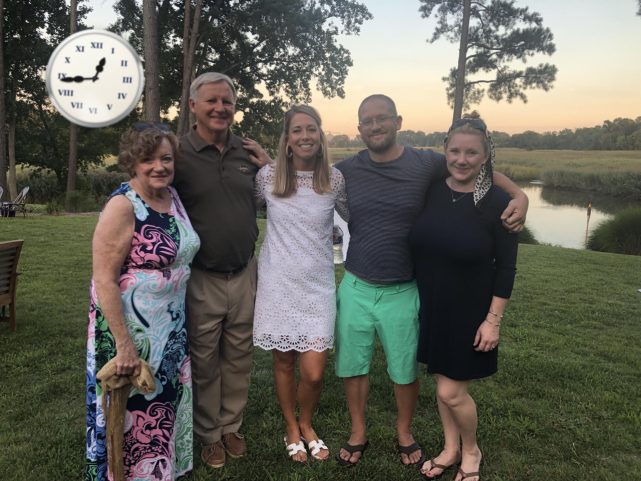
{"hour": 12, "minute": 44}
